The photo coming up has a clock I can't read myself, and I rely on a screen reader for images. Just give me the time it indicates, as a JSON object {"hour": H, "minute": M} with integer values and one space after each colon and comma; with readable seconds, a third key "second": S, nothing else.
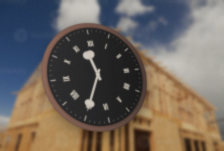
{"hour": 11, "minute": 35}
